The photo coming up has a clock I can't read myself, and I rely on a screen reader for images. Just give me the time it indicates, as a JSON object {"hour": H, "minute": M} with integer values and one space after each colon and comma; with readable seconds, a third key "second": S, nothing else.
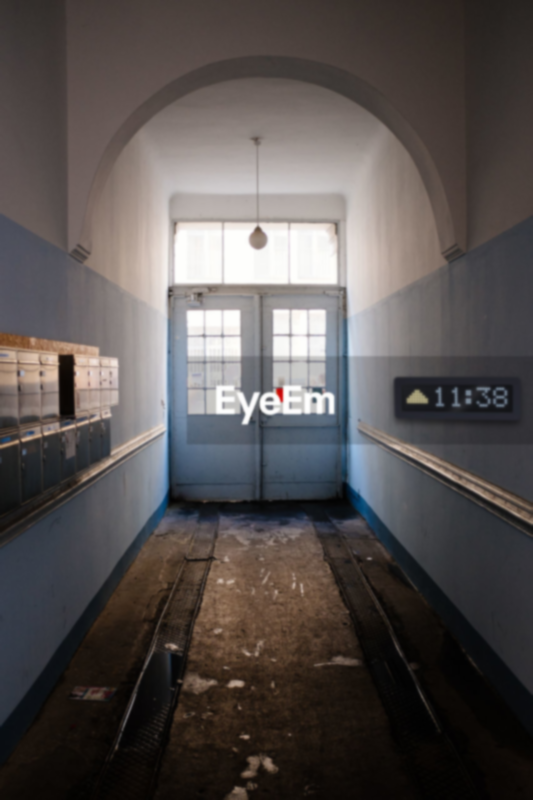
{"hour": 11, "minute": 38}
